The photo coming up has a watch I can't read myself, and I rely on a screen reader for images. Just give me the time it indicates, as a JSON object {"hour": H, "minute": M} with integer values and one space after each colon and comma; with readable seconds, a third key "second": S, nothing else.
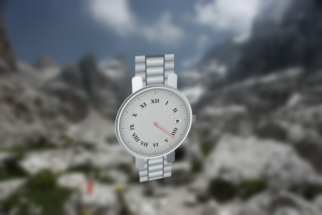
{"hour": 4, "minute": 22}
